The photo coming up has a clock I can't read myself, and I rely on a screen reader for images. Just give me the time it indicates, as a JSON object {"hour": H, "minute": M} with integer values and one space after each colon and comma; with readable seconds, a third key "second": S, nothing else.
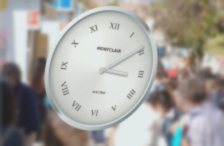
{"hour": 3, "minute": 9}
